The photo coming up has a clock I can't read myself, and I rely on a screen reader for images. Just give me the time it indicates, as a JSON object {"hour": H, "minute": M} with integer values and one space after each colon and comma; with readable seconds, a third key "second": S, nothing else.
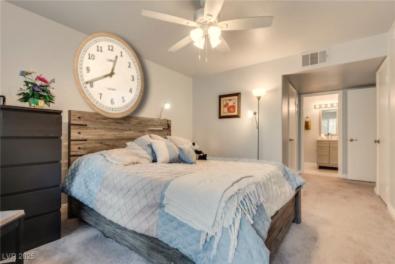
{"hour": 12, "minute": 41}
